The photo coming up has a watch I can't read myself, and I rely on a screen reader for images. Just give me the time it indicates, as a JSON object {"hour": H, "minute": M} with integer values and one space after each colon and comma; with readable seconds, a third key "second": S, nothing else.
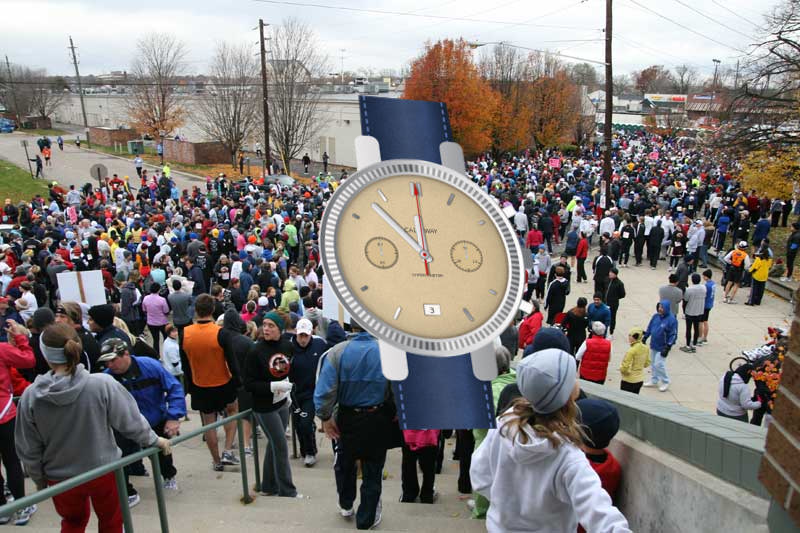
{"hour": 11, "minute": 53}
